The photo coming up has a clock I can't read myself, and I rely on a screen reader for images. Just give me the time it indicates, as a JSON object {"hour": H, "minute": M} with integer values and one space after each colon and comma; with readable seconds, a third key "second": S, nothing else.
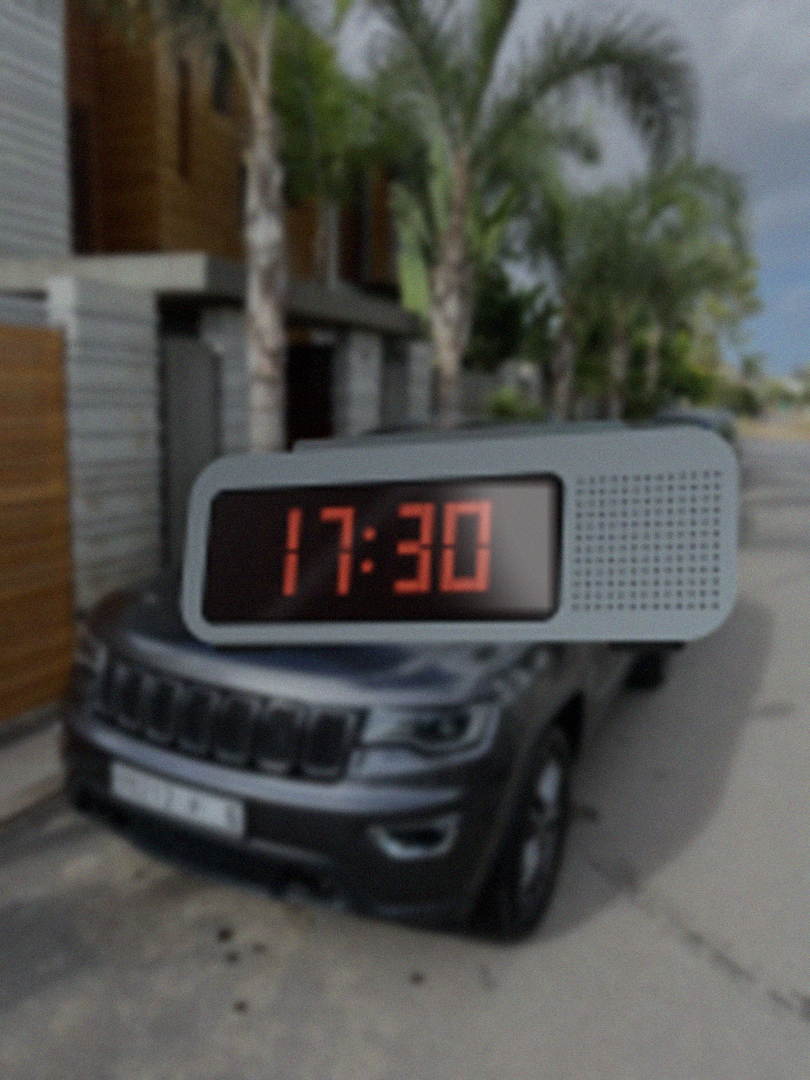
{"hour": 17, "minute": 30}
